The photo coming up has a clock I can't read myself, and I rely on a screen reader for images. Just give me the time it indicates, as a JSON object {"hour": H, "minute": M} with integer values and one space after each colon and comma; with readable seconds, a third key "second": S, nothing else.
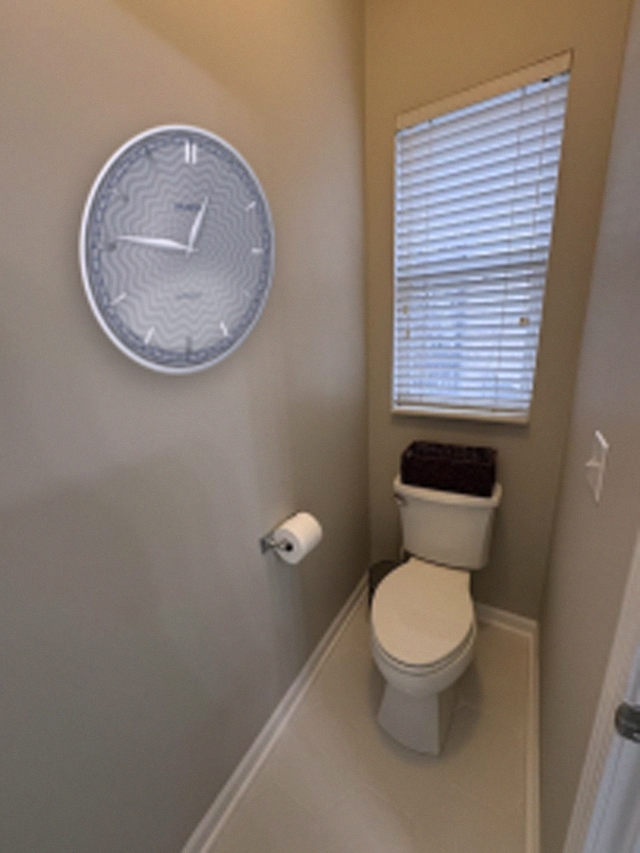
{"hour": 12, "minute": 46}
